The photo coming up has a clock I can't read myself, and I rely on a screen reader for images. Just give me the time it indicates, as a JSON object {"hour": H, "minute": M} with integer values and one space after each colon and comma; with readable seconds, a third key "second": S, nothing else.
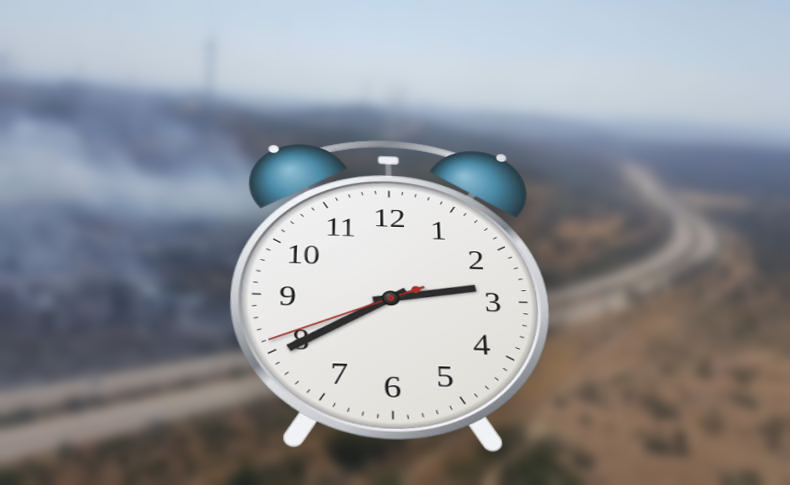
{"hour": 2, "minute": 39, "second": 41}
